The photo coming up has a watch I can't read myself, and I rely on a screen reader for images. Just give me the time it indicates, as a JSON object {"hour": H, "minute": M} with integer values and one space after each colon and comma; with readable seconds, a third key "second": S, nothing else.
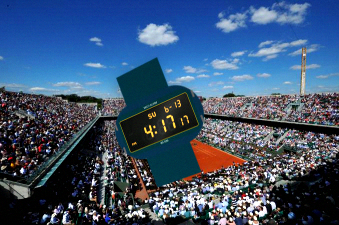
{"hour": 4, "minute": 17, "second": 17}
